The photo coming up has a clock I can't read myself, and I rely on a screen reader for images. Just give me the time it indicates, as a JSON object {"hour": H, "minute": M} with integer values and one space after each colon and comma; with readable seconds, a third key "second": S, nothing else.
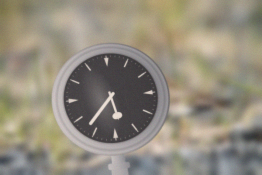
{"hour": 5, "minute": 37}
